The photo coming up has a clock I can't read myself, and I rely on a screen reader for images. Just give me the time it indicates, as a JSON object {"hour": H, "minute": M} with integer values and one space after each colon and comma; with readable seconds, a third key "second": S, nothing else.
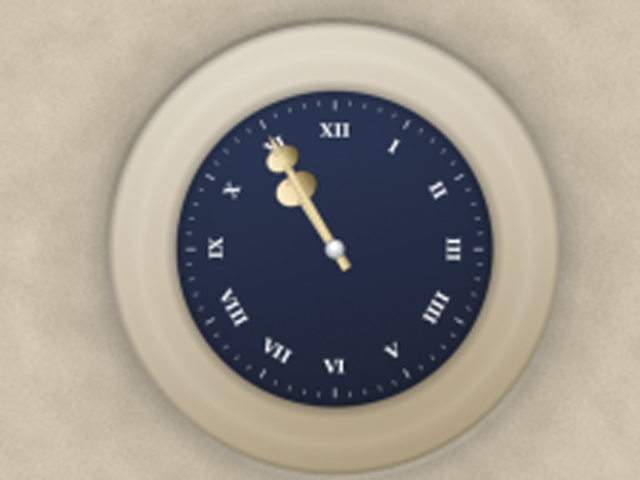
{"hour": 10, "minute": 55}
